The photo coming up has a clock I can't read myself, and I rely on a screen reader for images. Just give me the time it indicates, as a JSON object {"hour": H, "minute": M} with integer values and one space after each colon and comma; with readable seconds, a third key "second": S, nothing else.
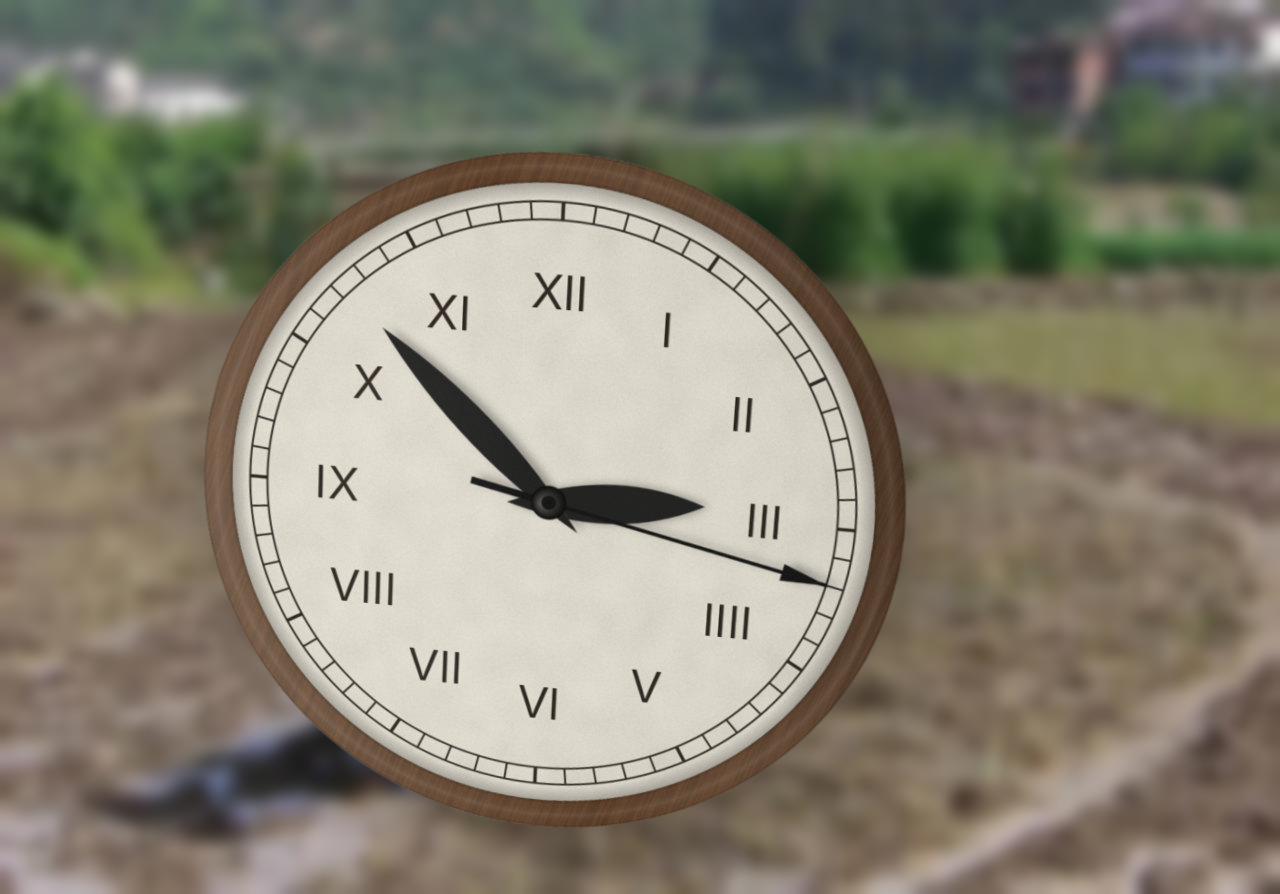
{"hour": 2, "minute": 52, "second": 17}
